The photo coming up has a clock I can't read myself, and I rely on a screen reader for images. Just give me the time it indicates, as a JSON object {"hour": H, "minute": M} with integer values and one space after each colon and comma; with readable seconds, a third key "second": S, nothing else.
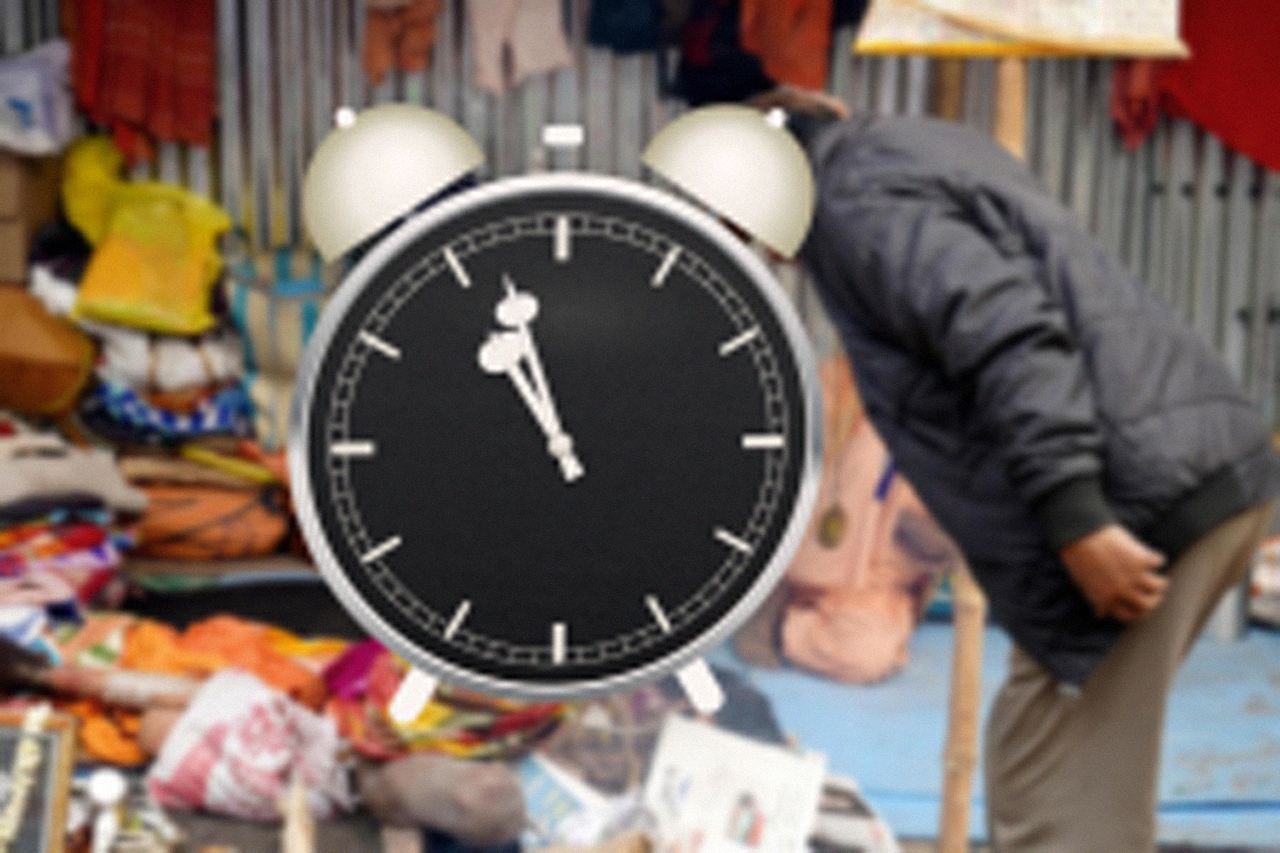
{"hour": 10, "minute": 57}
